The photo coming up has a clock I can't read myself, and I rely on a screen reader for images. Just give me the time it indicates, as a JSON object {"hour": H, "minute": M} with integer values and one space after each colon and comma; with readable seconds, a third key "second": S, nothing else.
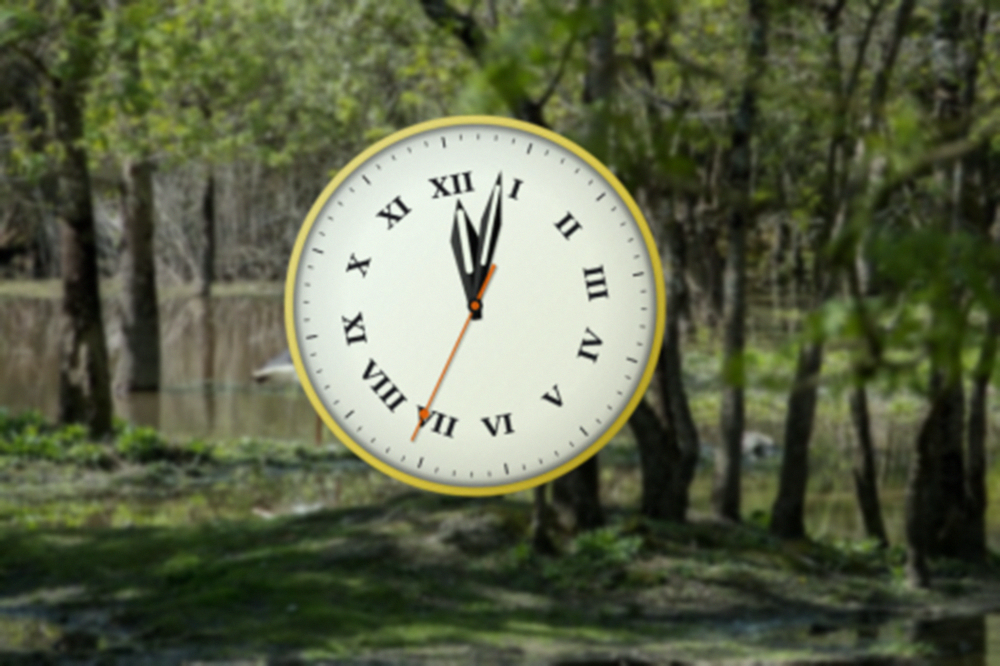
{"hour": 12, "minute": 3, "second": 36}
